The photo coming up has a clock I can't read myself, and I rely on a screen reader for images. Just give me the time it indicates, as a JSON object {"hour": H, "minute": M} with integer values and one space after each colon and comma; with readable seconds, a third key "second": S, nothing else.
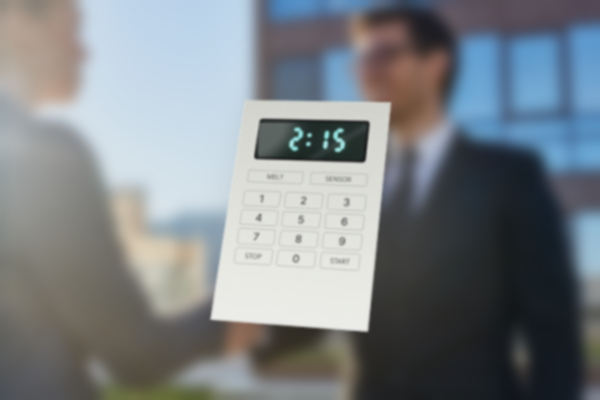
{"hour": 2, "minute": 15}
